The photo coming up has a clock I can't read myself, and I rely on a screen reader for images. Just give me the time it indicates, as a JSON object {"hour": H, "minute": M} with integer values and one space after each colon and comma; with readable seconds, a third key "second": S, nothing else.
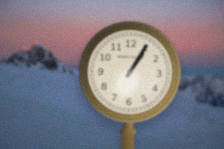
{"hour": 1, "minute": 5}
